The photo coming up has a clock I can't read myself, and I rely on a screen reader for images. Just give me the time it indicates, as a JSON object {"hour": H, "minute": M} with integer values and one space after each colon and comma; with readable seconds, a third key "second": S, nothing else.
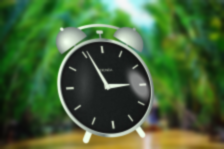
{"hour": 2, "minute": 56}
